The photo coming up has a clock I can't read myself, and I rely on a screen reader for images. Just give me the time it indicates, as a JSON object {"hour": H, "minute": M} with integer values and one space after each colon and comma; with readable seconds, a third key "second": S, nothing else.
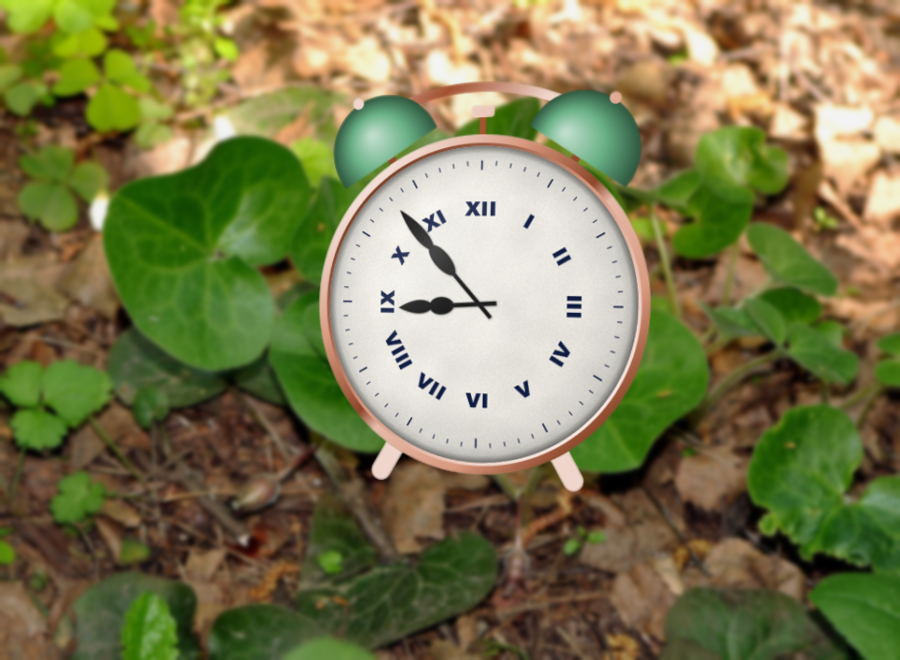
{"hour": 8, "minute": 53}
